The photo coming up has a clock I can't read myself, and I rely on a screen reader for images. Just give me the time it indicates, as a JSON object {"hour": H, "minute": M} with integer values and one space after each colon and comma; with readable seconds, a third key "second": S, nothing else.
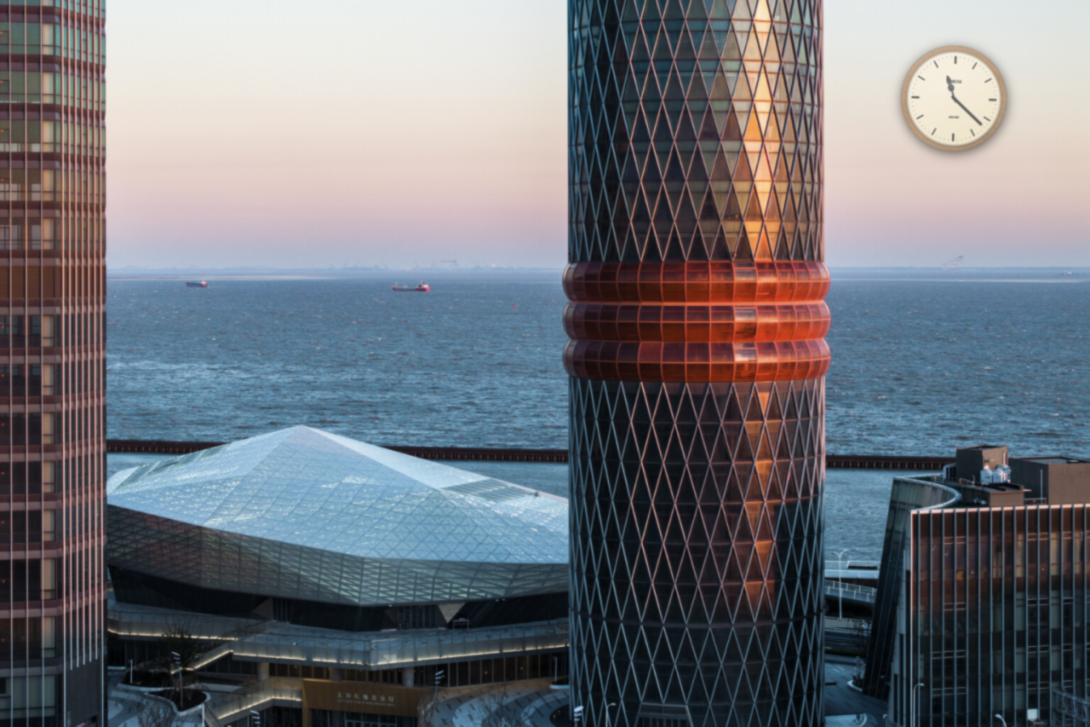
{"hour": 11, "minute": 22}
